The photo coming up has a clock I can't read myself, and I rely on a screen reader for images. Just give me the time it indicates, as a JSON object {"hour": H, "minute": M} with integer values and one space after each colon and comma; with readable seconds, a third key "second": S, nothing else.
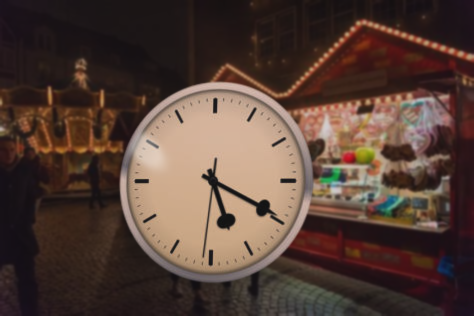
{"hour": 5, "minute": 19, "second": 31}
